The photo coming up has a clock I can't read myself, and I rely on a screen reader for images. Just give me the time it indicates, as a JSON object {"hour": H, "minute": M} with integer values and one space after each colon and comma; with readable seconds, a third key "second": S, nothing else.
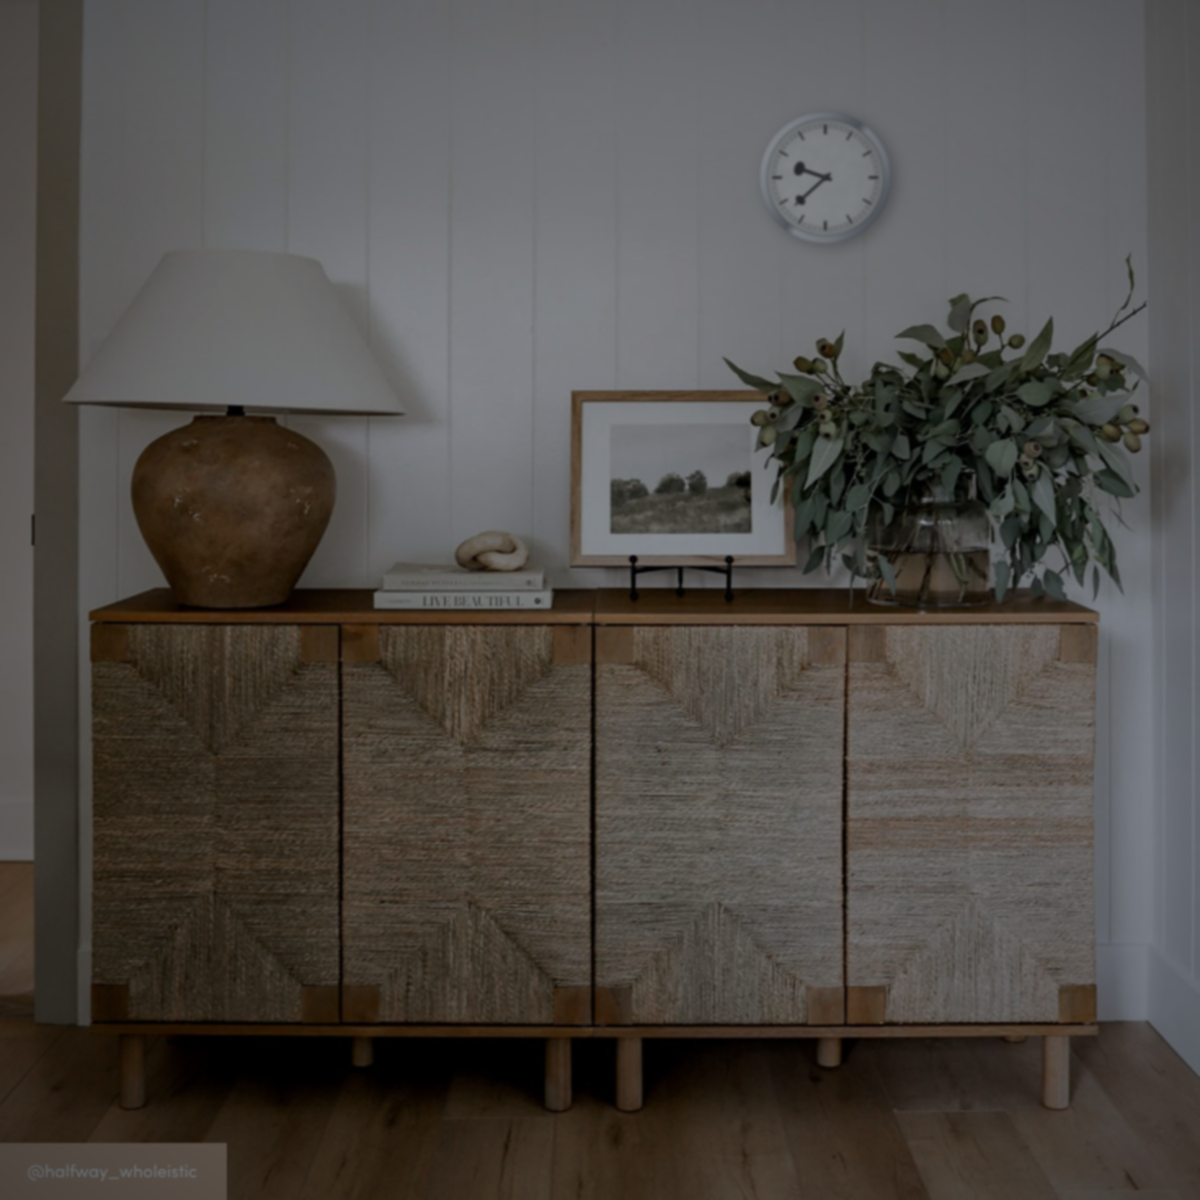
{"hour": 9, "minute": 38}
